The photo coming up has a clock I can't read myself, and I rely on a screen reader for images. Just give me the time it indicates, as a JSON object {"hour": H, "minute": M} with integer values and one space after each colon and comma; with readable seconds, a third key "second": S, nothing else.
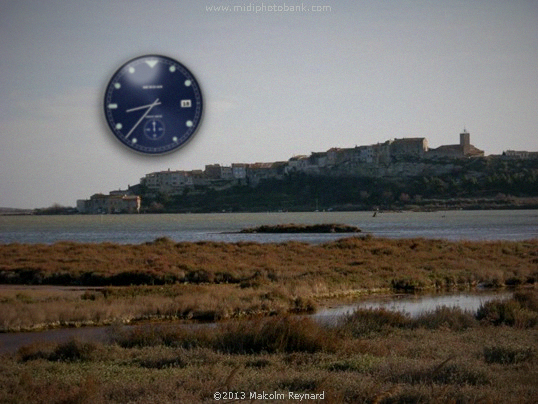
{"hour": 8, "minute": 37}
